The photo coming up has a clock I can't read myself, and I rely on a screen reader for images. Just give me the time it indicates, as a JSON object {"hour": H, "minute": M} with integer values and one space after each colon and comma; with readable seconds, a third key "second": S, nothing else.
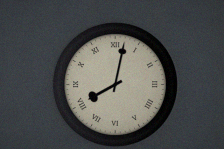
{"hour": 8, "minute": 2}
